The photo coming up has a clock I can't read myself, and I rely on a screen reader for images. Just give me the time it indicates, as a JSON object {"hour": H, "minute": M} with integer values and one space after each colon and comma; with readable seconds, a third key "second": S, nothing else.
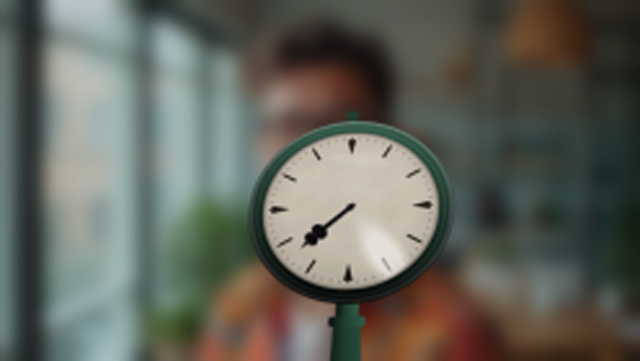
{"hour": 7, "minute": 38}
